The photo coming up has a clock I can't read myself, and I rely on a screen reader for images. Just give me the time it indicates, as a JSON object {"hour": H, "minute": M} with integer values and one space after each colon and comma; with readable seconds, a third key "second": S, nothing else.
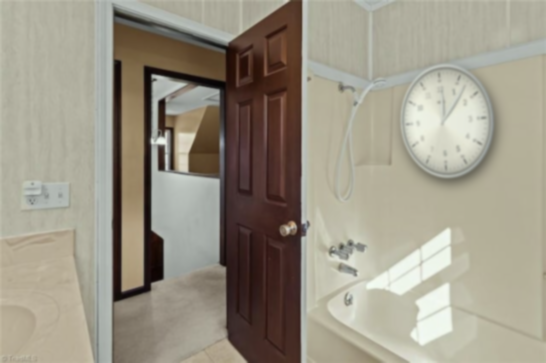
{"hour": 12, "minute": 7}
